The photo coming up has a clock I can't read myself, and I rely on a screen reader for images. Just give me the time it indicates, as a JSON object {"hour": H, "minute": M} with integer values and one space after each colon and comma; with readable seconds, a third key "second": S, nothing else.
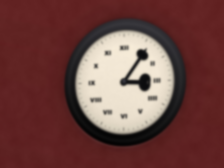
{"hour": 3, "minute": 6}
